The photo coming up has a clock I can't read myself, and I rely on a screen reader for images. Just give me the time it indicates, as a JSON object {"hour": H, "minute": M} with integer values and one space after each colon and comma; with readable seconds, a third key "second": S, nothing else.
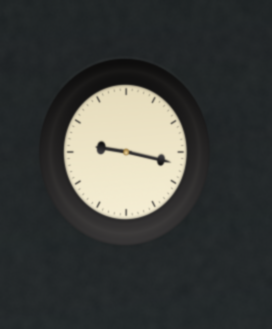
{"hour": 9, "minute": 17}
